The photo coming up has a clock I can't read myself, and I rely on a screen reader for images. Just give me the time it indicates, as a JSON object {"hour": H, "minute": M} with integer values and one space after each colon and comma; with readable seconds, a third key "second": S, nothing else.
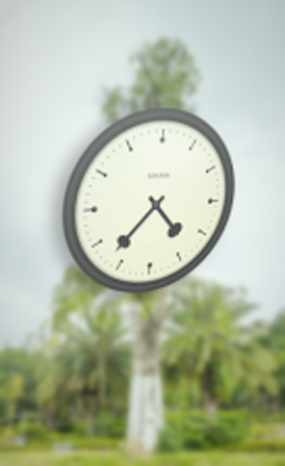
{"hour": 4, "minute": 37}
